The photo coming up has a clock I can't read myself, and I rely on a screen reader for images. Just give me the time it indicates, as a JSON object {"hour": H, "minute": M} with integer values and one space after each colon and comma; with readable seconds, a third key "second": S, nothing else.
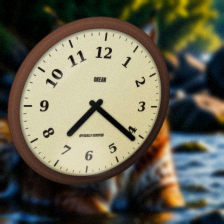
{"hour": 7, "minute": 21}
